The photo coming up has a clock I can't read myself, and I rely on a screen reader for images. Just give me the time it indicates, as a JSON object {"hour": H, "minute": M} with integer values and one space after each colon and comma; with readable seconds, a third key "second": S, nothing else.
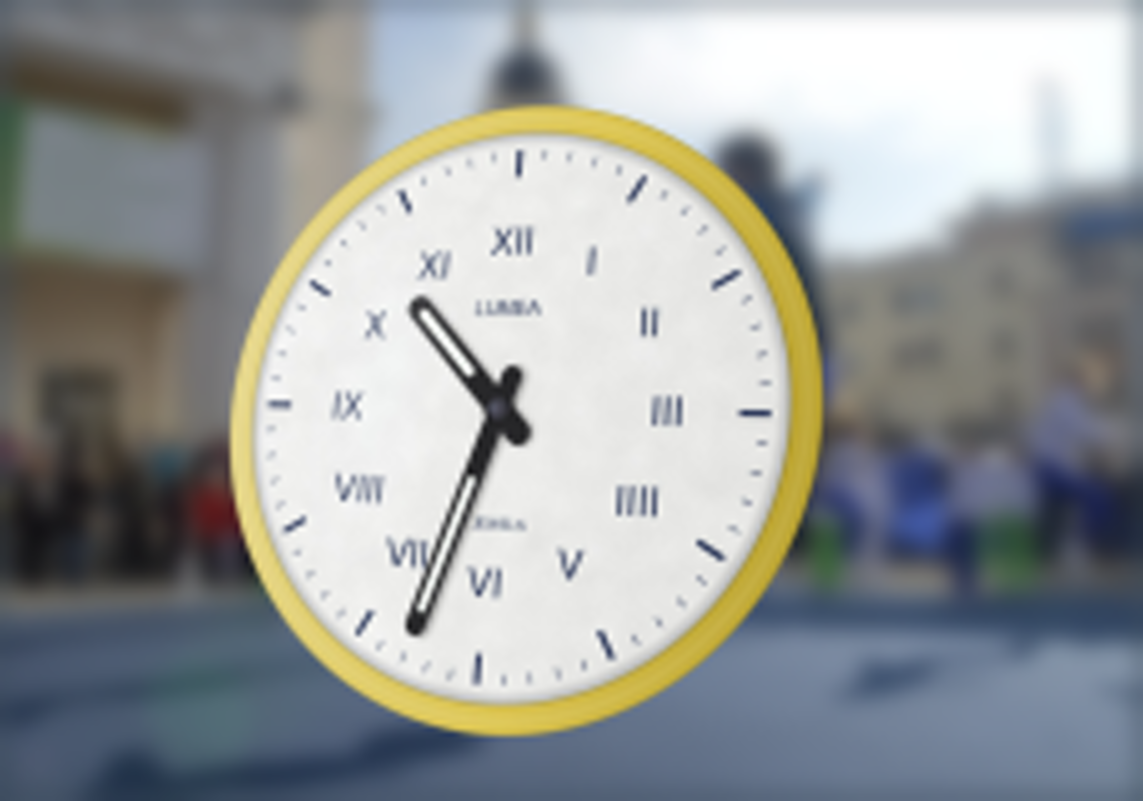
{"hour": 10, "minute": 33}
